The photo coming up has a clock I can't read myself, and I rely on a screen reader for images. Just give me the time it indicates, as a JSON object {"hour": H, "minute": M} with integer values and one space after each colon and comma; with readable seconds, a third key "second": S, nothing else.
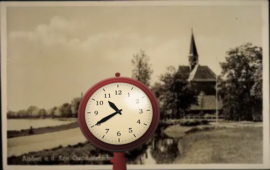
{"hour": 10, "minute": 40}
